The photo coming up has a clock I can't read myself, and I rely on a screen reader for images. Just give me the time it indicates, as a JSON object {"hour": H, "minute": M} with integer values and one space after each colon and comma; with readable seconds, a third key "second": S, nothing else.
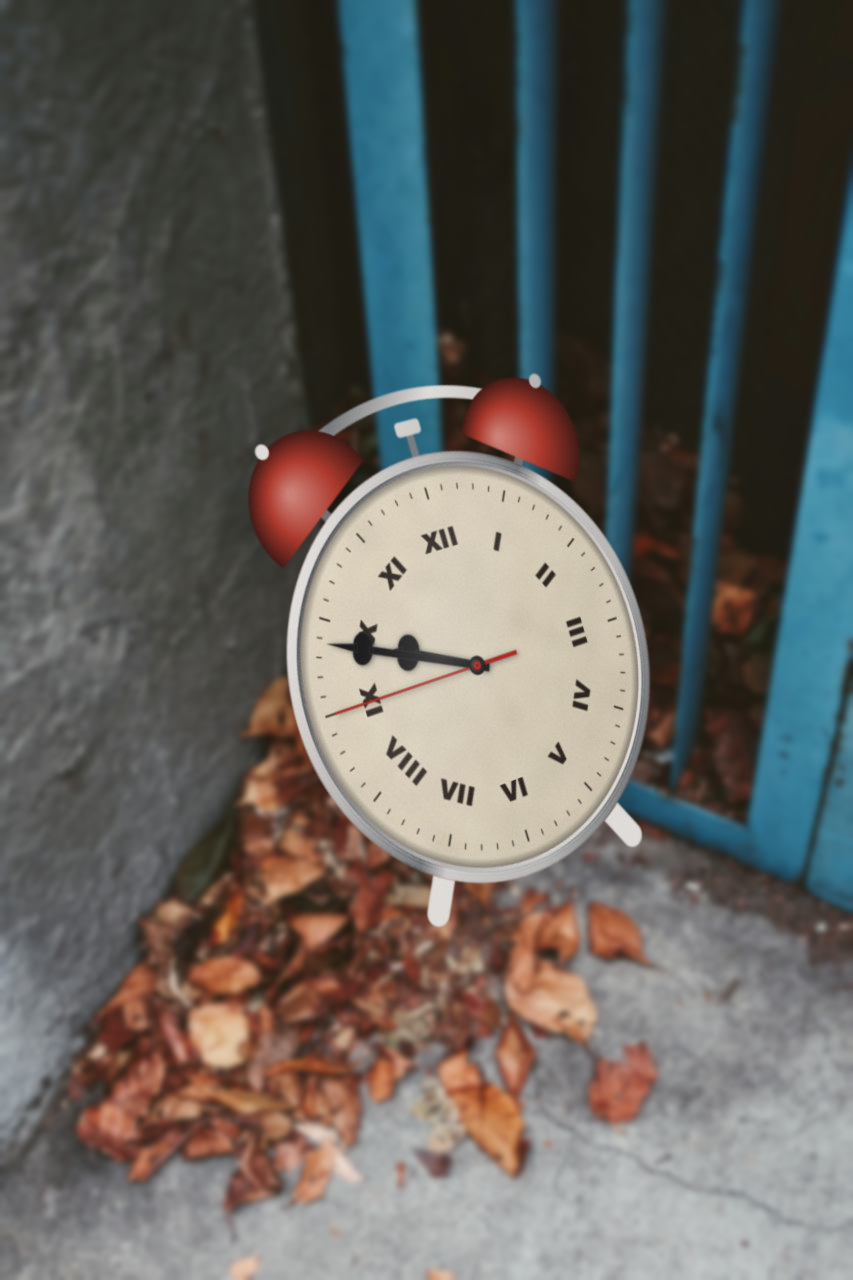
{"hour": 9, "minute": 48, "second": 45}
